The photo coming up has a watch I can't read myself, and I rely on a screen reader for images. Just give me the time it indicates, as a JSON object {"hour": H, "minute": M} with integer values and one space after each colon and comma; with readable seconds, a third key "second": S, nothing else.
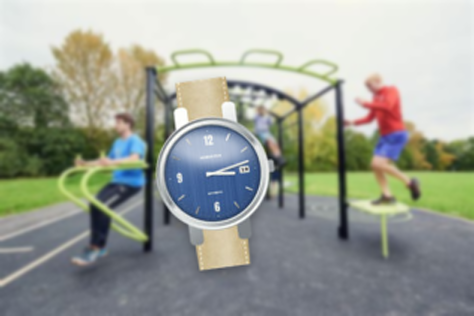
{"hour": 3, "minute": 13}
